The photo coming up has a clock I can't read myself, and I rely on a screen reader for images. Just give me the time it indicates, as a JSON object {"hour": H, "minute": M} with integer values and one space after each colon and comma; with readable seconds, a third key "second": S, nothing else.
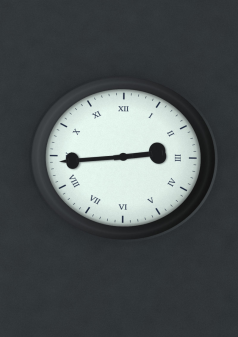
{"hour": 2, "minute": 44}
